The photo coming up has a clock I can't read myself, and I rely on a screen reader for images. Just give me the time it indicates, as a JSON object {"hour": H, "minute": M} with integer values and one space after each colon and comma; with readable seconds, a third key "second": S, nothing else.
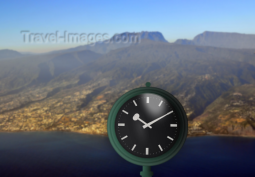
{"hour": 10, "minute": 10}
